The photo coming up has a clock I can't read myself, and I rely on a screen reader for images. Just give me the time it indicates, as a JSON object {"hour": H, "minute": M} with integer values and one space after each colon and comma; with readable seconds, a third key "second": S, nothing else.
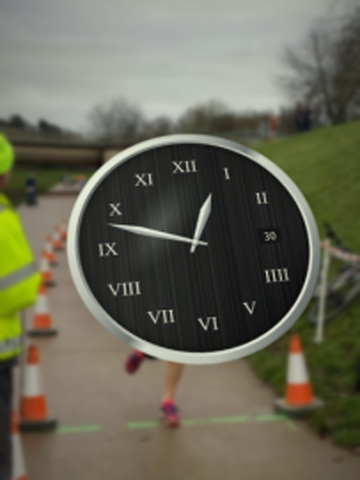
{"hour": 12, "minute": 48}
